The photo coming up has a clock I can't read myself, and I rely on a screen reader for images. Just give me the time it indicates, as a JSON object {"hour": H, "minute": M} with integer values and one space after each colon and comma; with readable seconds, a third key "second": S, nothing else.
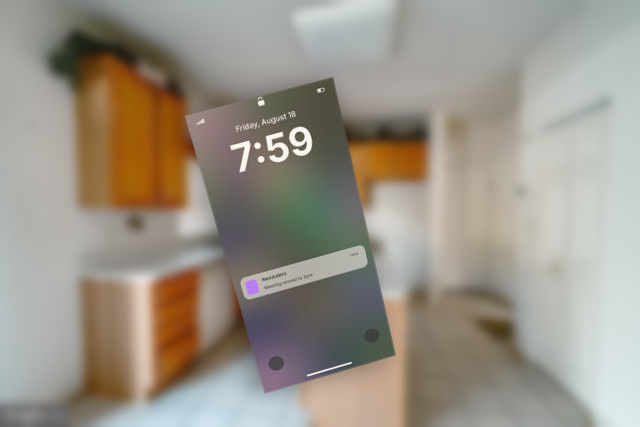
{"hour": 7, "minute": 59}
